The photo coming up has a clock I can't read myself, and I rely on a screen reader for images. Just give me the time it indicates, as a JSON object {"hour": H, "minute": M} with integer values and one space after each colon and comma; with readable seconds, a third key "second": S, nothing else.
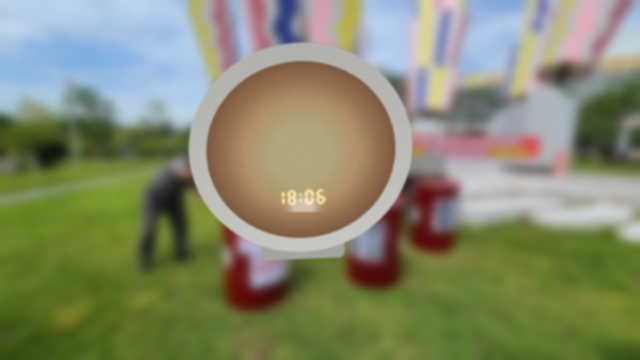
{"hour": 18, "minute": 6}
